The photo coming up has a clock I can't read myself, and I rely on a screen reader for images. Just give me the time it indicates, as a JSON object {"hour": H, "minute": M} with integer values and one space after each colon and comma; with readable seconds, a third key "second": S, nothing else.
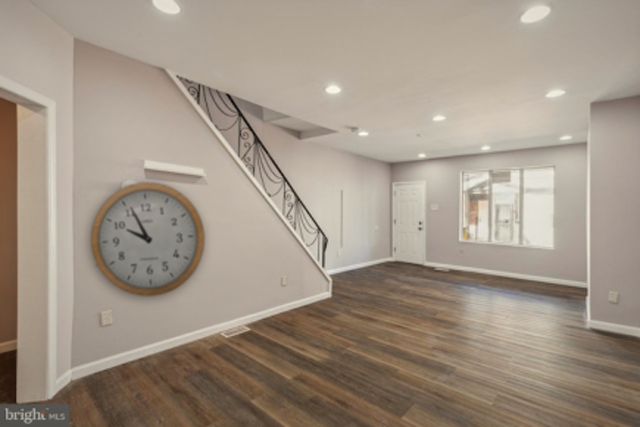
{"hour": 9, "minute": 56}
